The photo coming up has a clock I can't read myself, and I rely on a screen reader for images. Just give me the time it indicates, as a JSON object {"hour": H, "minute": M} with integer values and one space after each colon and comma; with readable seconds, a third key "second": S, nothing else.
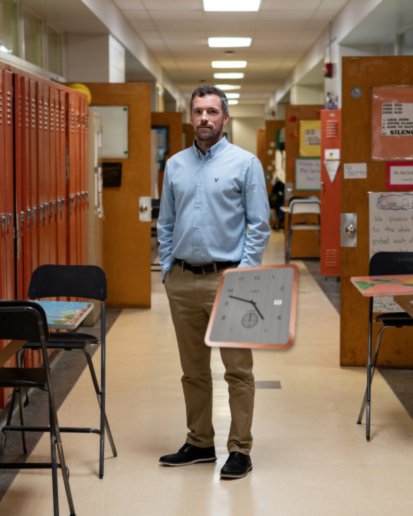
{"hour": 4, "minute": 48}
